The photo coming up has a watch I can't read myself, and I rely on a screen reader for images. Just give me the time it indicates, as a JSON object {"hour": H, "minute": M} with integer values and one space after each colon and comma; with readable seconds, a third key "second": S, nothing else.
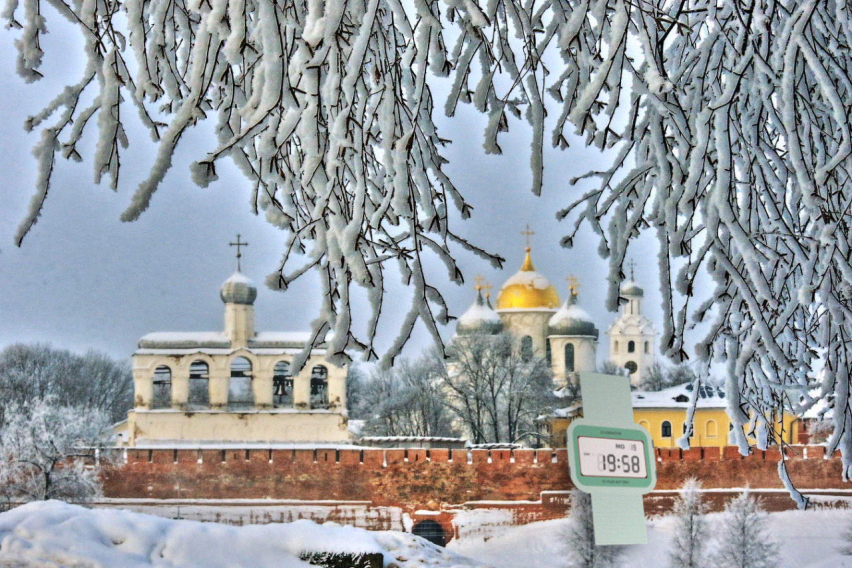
{"hour": 19, "minute": 58}
